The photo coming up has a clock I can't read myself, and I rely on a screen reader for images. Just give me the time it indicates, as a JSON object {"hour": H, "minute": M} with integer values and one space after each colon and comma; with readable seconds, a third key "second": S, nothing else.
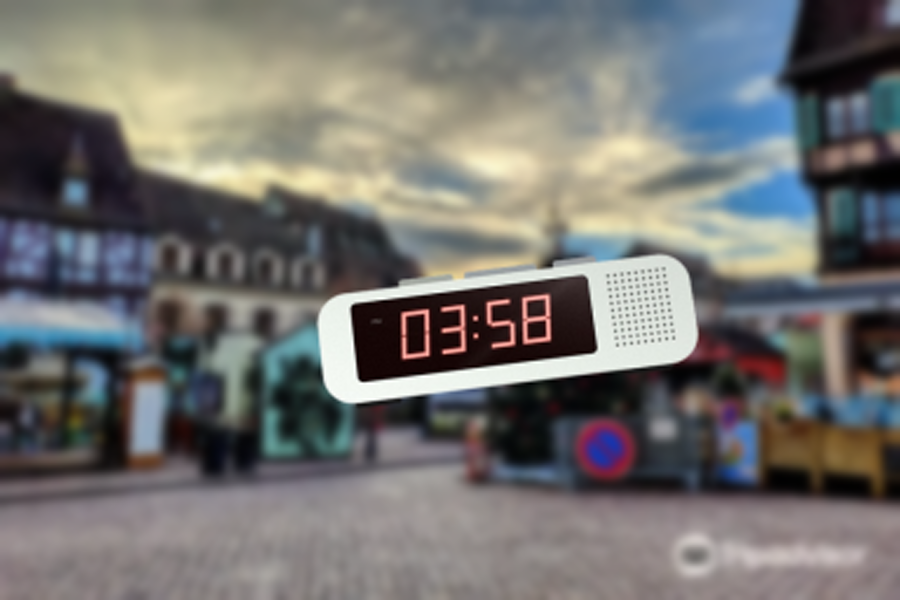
{"hour": 3, "minute": 58}
